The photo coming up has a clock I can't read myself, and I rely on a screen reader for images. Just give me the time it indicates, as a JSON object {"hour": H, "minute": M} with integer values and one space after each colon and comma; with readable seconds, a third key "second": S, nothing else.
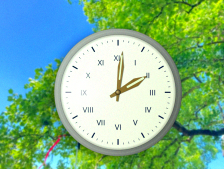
{"hour": 2, "minute": 1}
